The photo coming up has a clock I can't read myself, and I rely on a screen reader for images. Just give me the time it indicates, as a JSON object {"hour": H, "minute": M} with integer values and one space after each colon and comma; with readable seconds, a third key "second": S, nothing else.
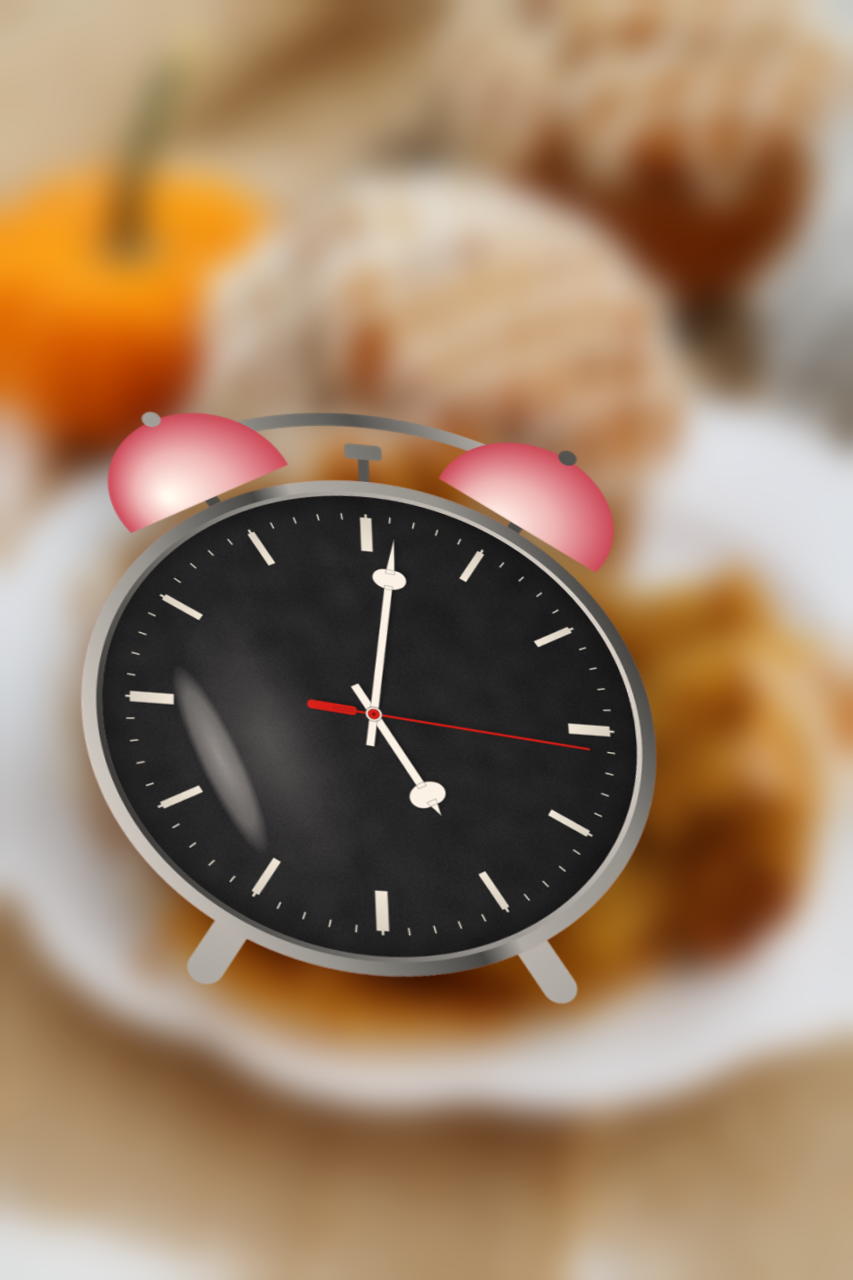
{"hour": 5, "minute": 1, "second": 16}
